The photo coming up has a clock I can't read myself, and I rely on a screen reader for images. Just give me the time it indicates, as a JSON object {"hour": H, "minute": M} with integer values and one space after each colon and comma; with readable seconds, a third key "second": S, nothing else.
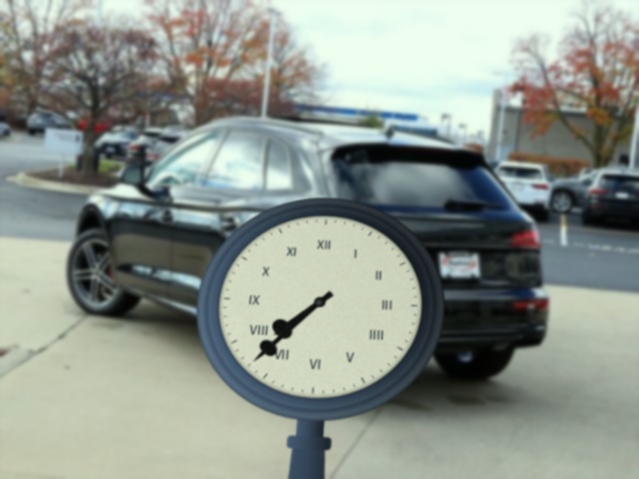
{"hour": 7, "minute": 37}
